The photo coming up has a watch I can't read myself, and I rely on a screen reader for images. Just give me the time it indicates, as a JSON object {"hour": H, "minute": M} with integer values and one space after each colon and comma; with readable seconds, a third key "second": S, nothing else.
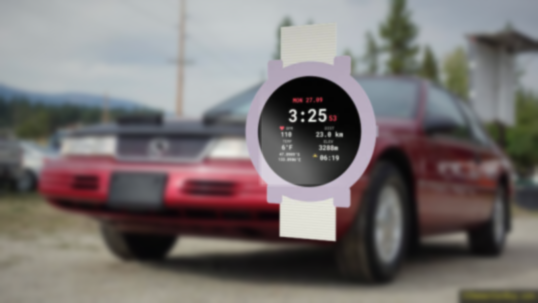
{"hour": 3, "minute": 25}
